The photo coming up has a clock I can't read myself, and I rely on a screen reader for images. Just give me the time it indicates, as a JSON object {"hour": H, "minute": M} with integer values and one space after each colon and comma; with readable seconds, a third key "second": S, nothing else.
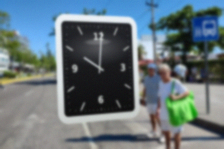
{"hour": 10, "minute": 1}
